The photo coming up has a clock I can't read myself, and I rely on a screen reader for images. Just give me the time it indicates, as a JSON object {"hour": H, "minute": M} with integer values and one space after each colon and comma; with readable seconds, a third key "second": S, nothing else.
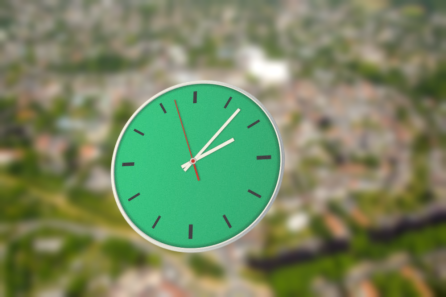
{"hour": 2, "minute": 6, "second": 57}
